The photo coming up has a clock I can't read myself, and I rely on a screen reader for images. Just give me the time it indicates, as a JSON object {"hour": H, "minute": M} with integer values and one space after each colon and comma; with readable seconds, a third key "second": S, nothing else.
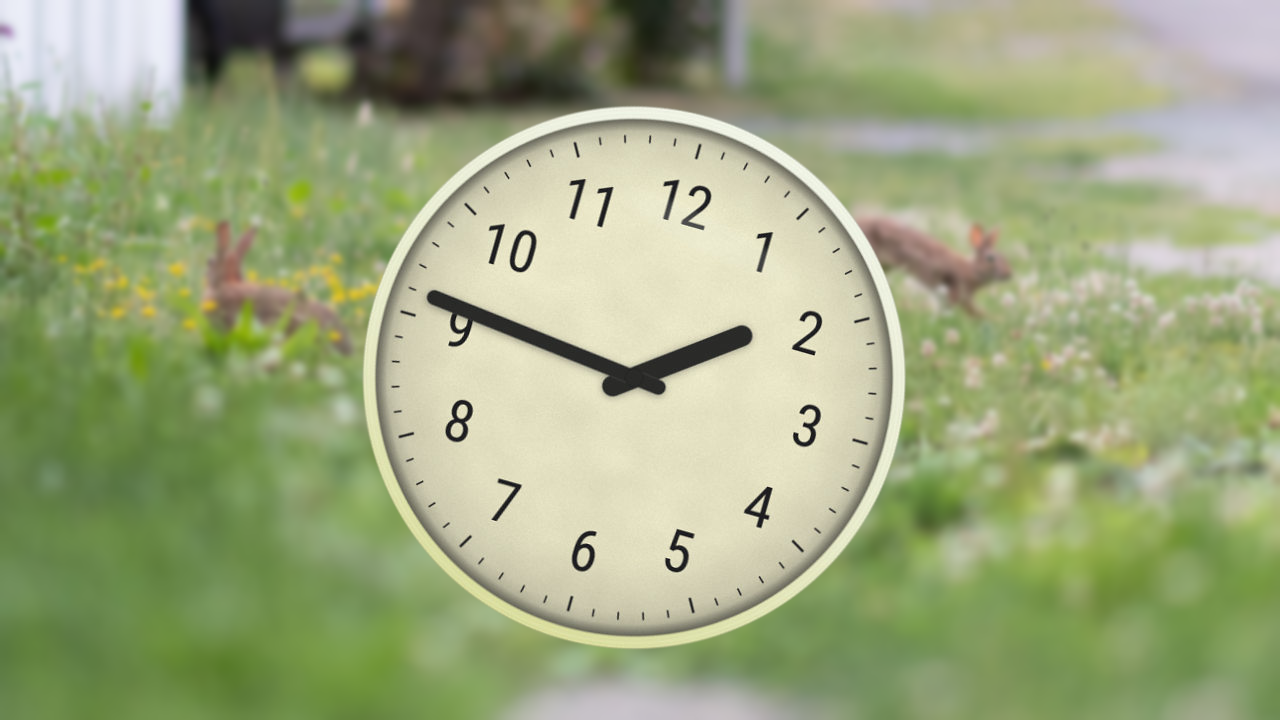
{"hour": 1, "minute": 46}
